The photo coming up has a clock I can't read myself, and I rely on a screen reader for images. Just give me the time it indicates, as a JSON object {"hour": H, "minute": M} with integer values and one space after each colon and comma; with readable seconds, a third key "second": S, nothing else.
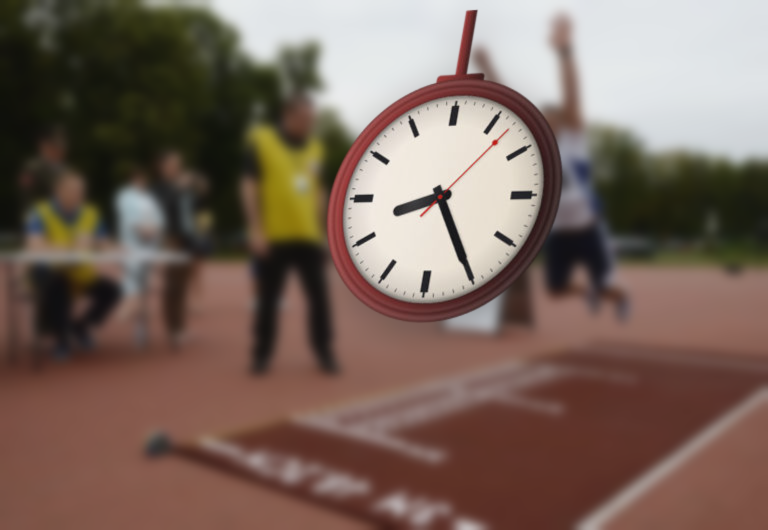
{"hour": 8, "minute": 25, "second": 7}
